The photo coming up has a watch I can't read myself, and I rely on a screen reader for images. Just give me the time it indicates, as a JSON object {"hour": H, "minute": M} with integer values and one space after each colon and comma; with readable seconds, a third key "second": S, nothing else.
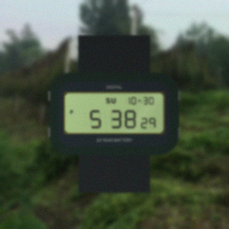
{"hour": 5, "minute": 38}
